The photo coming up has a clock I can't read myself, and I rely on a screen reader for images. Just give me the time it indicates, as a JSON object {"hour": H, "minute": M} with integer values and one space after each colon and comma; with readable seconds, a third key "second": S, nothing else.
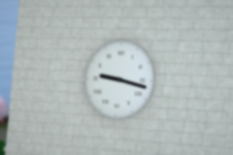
{"hour": 9, "minute": 17}
